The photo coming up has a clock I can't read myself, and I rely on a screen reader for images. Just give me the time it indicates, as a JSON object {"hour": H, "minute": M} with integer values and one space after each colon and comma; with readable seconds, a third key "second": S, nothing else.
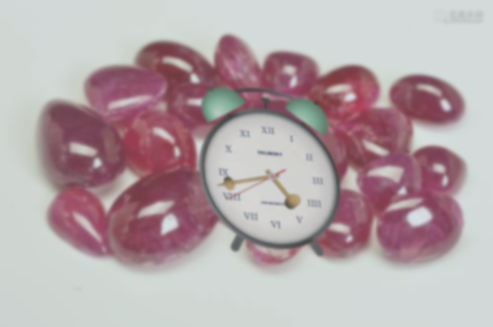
{"hour": 4, "minute": 42, "second": 40}
